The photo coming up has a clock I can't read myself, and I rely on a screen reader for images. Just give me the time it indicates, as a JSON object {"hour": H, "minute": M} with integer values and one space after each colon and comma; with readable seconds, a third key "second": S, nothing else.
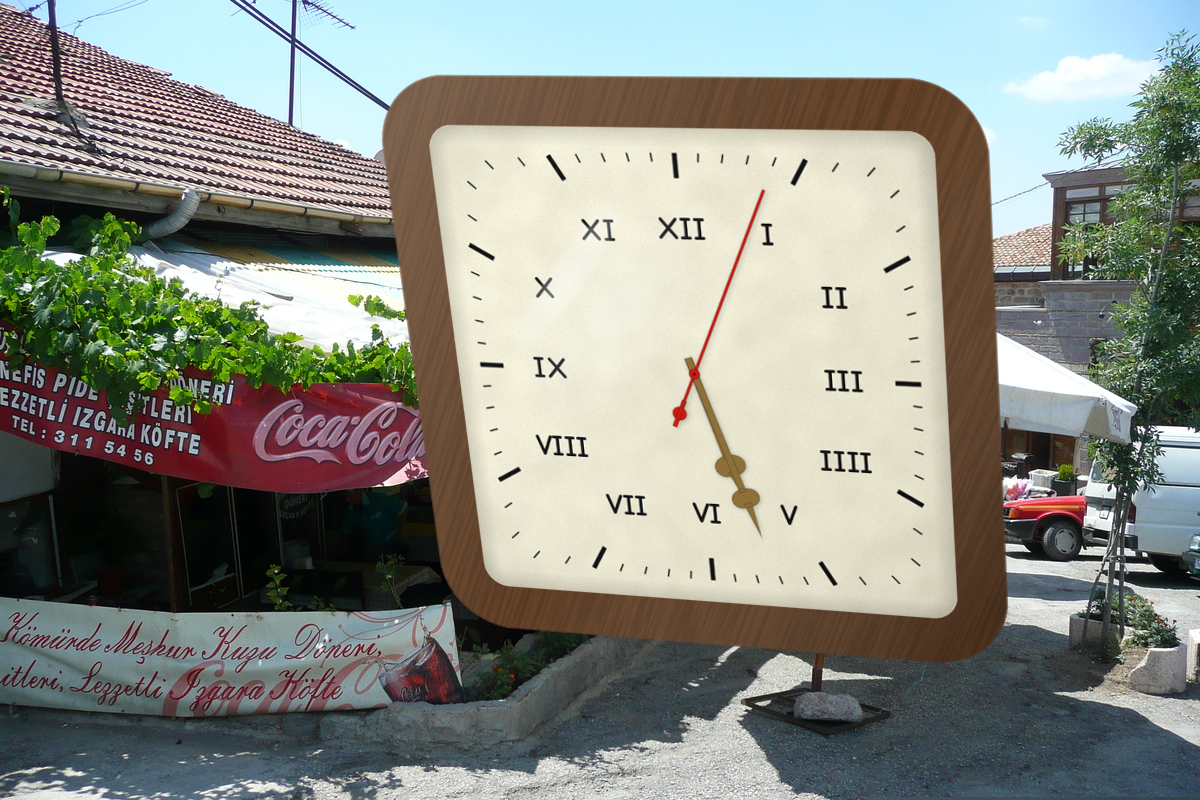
{"hour": 5, "minute": 27, "second": 4}
